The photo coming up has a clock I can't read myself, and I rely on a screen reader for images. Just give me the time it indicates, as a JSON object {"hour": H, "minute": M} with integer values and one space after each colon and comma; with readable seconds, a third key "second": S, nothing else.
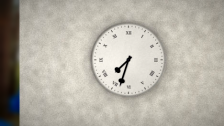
{"hour": 7, "minute": 33}
